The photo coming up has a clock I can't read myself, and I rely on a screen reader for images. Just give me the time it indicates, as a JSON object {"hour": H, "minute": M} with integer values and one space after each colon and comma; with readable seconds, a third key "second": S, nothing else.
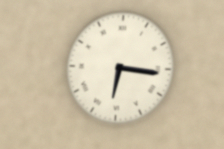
{"hour": 6, "minute": 16}
